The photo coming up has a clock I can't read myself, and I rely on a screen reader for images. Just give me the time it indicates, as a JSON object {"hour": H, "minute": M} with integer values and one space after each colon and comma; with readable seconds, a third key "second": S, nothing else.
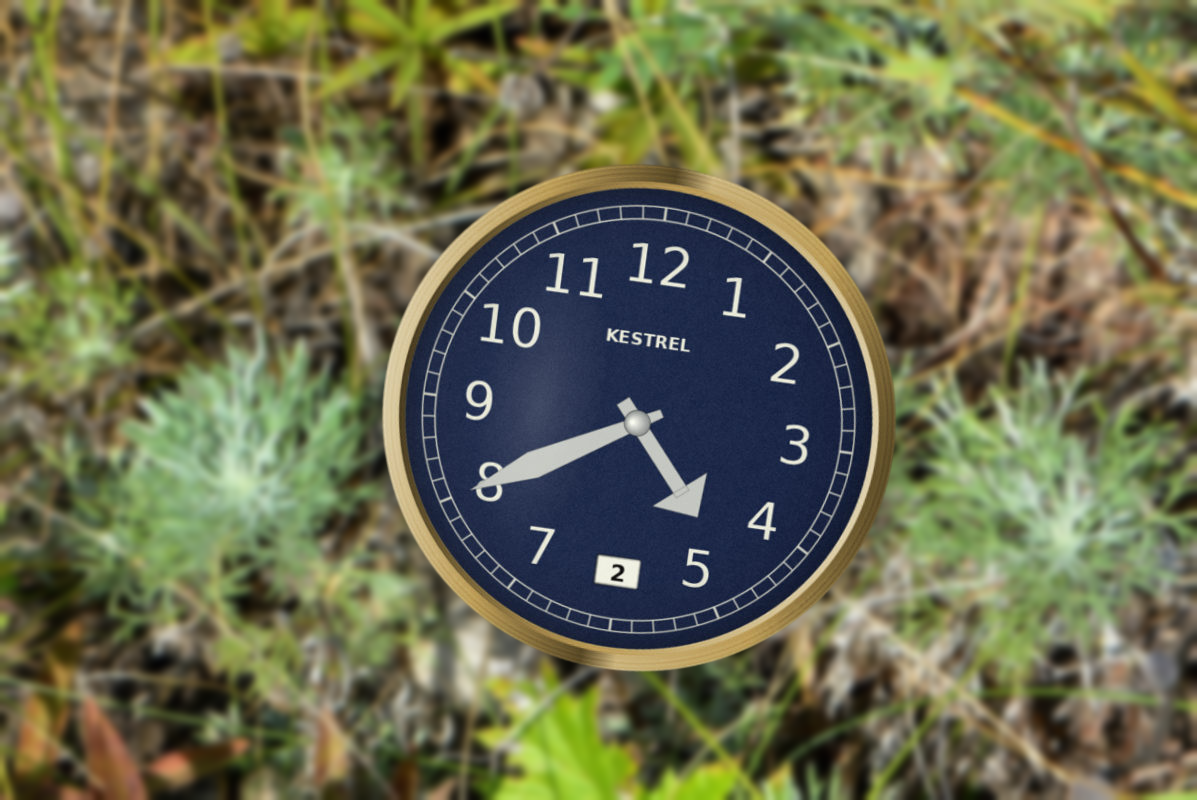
{"hour": 4, "minute": 40}
